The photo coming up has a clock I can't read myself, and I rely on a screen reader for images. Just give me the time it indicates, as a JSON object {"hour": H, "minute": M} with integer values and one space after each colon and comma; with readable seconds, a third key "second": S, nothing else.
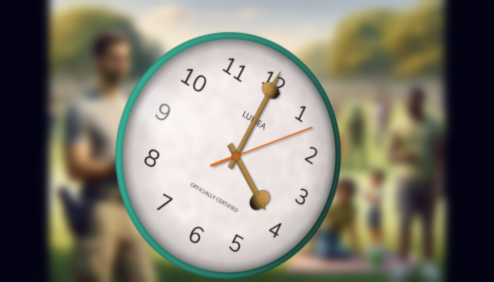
{"hour": 4, "minute": 0, "second": 7}
